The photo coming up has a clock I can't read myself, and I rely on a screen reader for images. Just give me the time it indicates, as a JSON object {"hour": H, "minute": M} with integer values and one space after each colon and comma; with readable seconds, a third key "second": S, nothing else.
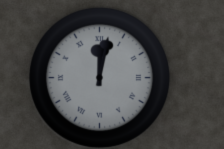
{"hour": 12, "minute": 2}
